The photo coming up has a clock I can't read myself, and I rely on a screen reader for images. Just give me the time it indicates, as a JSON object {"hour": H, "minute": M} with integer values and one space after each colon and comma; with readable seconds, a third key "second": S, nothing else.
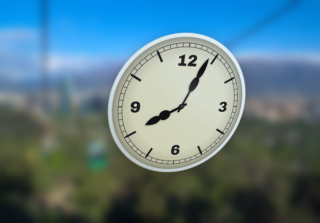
{"hour": 8, "minute": 4}
